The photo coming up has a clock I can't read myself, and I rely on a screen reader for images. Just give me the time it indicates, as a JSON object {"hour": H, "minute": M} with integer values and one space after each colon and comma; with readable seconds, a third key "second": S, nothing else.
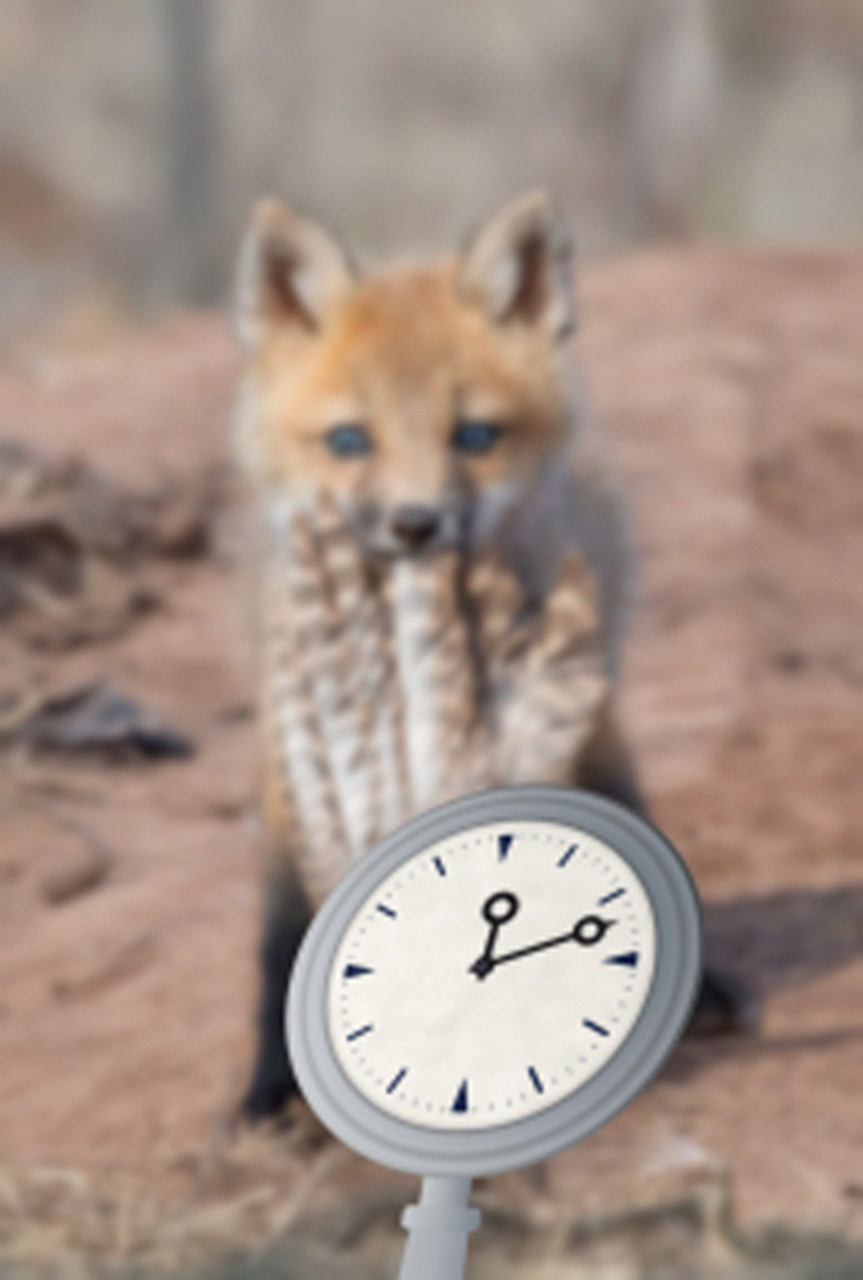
{"hour": 12, "minute": 12}
